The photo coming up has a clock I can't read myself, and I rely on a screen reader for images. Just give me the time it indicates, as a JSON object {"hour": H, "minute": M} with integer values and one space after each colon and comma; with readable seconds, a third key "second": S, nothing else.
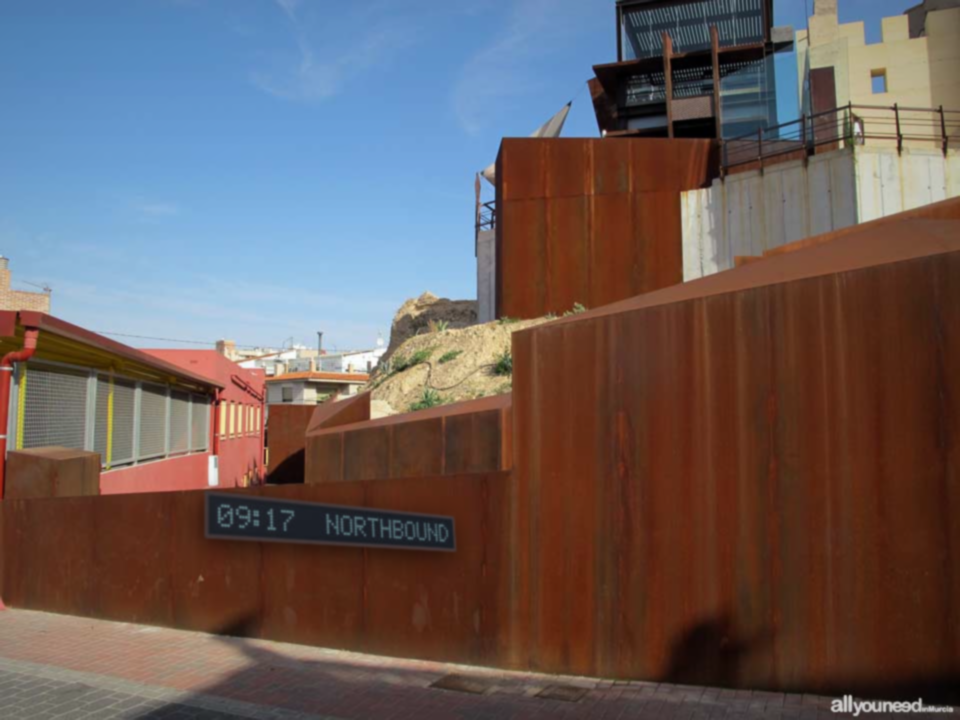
{"hour": 9, "minute": 17}
